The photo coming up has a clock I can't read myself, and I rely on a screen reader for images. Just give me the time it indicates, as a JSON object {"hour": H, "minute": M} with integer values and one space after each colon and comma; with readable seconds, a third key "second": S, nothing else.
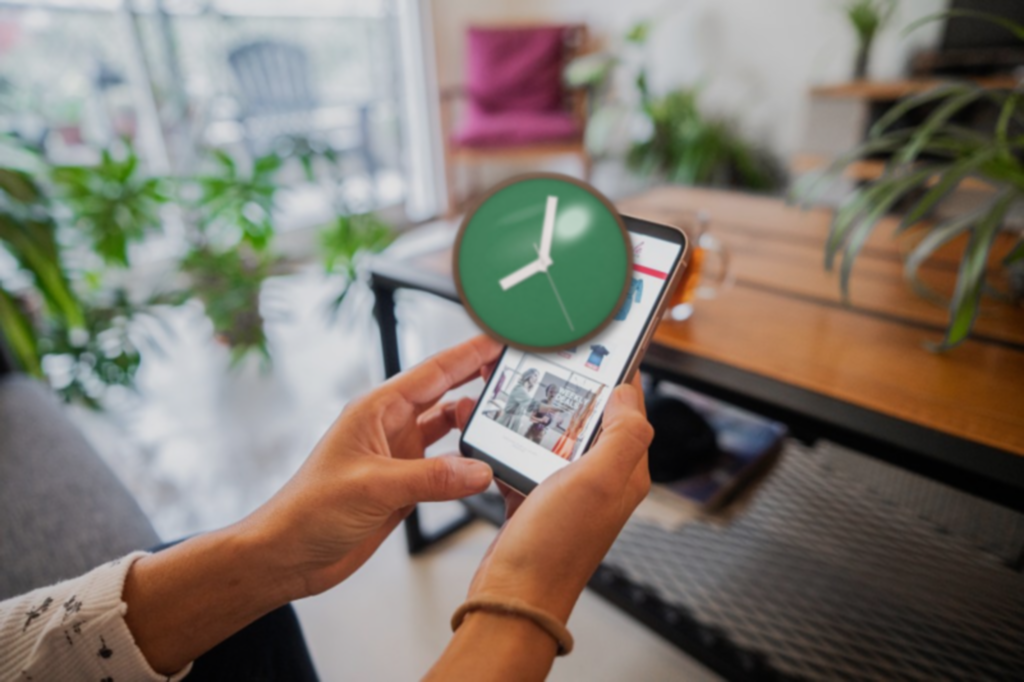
{"hour": 8, "minute": 1, "second": 26}
